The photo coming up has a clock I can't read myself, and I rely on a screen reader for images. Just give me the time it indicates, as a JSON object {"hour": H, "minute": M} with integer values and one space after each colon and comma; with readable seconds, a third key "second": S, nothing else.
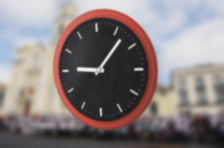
{"hour": 9, "minute": 7}
